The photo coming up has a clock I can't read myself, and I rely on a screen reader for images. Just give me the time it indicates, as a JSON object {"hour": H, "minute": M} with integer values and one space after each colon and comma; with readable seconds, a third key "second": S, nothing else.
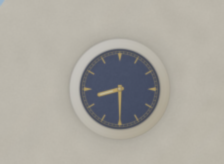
{"hour": 8, "minute": 30}
